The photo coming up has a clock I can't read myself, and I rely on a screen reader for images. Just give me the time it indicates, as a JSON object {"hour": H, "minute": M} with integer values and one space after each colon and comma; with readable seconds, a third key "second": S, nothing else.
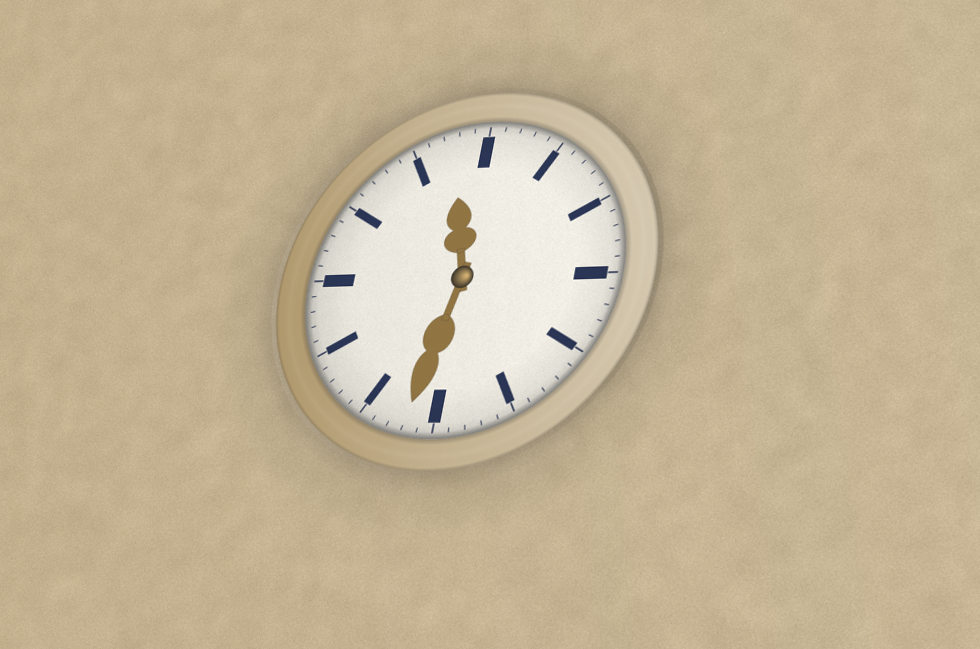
{"hour": 11, "minute": 32}
